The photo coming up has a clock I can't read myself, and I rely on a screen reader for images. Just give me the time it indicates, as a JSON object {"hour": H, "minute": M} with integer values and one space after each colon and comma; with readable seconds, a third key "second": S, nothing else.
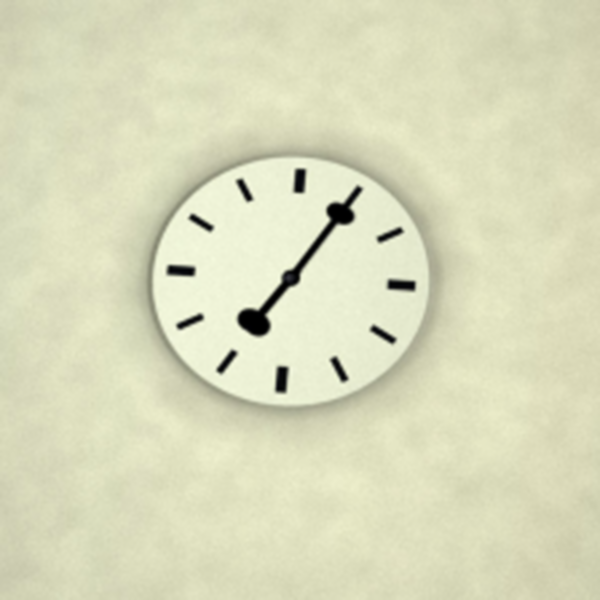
{"hour": 7, "minute": 5}
